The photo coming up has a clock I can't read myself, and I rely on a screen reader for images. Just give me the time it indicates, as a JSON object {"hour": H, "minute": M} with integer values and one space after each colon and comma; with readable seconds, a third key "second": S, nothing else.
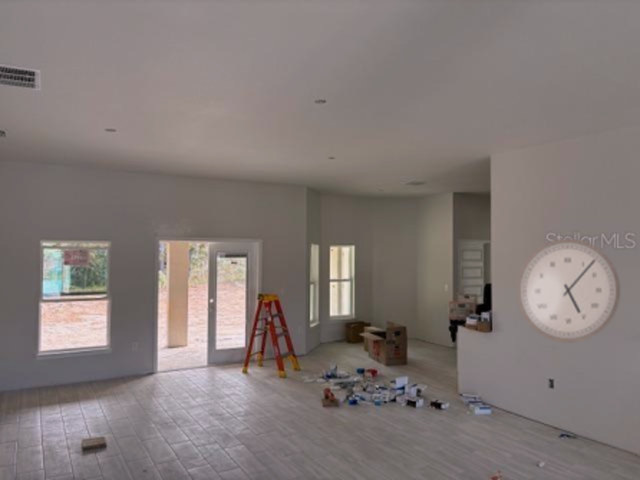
{"hour": 5, "minute": 7}
